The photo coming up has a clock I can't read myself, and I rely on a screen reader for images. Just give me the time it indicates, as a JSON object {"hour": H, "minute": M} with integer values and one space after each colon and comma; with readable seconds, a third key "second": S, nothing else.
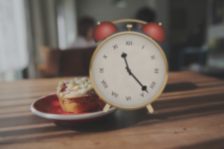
{"hour": 11, "minute": 23}
